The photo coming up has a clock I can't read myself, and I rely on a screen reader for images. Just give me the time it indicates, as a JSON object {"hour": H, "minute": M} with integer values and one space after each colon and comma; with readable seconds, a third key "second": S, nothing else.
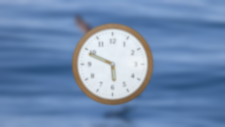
{"hour": 5, "minute": 49}
